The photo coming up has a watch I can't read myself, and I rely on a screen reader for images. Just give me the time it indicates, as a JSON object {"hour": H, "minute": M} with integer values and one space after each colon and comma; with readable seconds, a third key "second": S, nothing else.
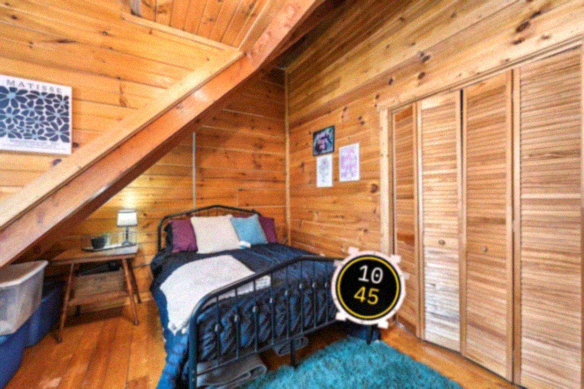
{"hour": 10, "minute": 45}
